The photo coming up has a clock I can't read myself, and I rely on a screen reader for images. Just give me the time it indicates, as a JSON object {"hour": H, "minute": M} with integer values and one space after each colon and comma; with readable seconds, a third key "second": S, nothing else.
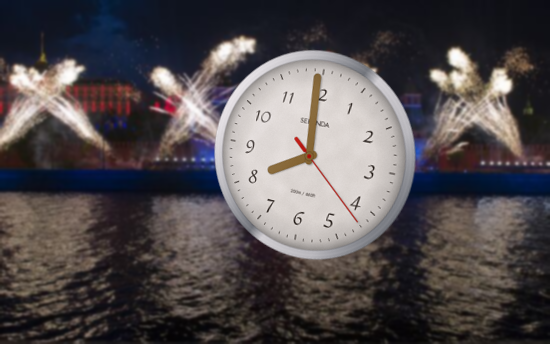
{"hour": 7, "minute": 59, "second": 22}
